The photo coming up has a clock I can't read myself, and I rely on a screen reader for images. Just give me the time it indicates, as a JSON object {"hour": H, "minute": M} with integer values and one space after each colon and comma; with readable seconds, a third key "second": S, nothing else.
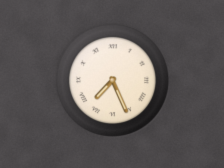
{"hour": 7, "minute": 26}
